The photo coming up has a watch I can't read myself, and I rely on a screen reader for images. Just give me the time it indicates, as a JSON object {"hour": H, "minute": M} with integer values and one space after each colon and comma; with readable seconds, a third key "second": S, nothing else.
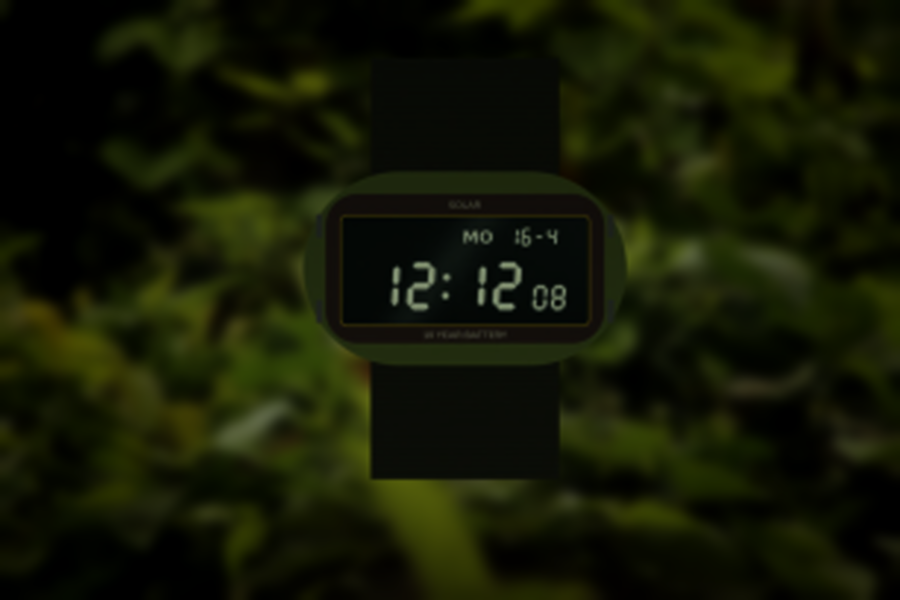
{"hour": 12, "minute": 12, "second": 8}
